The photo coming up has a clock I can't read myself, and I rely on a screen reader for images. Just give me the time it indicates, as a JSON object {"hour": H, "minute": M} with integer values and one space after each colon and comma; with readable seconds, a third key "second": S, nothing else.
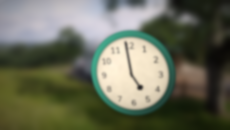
{"hour": 4, "minute": 59}
